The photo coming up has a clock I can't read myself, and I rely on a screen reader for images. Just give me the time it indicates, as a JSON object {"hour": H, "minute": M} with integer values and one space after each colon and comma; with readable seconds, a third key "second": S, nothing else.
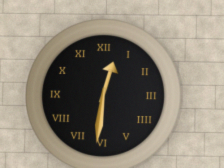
{"hour": 12, "minute": 31}
